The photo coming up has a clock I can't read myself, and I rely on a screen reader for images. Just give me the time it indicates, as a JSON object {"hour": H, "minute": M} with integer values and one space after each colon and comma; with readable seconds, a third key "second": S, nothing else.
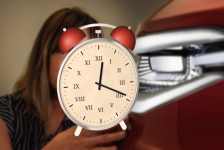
{"hour": 12, "minute": 19}
